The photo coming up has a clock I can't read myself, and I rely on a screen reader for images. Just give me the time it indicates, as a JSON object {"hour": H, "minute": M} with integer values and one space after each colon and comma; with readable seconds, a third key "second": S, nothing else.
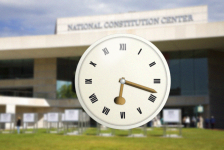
{"hour": 6, "minute": 18}
